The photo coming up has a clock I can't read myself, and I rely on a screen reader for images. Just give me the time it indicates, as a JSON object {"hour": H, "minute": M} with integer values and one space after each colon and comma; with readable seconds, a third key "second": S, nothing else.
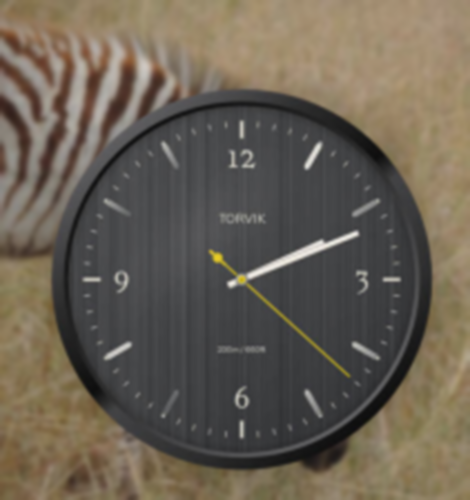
{"hour": 2, "minute": 11, "second": 22}
